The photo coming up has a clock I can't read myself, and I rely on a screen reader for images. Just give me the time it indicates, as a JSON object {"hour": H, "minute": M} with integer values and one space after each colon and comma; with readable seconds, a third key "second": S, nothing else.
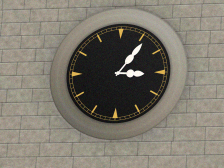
{"hour": 3, "minute": 6}
